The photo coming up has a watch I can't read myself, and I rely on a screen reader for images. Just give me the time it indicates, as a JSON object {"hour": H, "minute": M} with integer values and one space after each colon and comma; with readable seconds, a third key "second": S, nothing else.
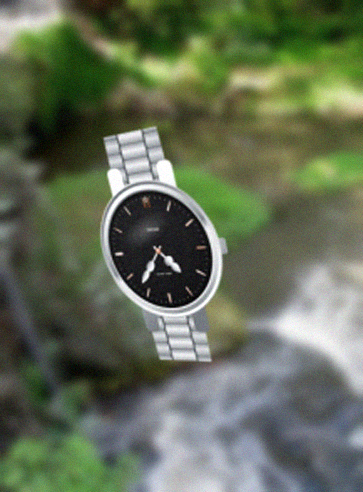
{"hour": 4, "minute": 37}
